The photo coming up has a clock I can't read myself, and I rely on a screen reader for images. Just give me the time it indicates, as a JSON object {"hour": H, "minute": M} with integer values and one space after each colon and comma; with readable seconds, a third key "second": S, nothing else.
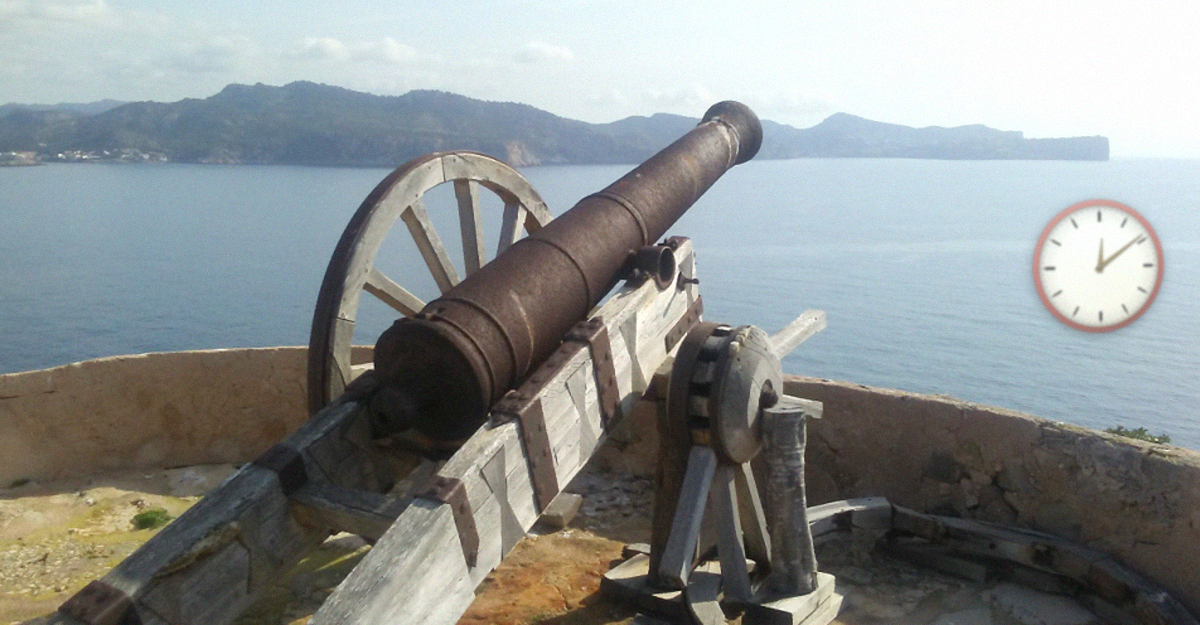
{"hour": 12, "minute": 9}
